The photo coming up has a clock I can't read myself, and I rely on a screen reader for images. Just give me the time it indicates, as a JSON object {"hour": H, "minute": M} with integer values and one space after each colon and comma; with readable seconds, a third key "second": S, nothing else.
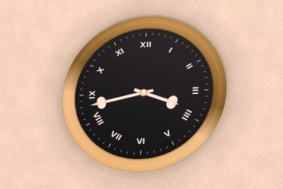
{"hour": 3, "minute": 43}
